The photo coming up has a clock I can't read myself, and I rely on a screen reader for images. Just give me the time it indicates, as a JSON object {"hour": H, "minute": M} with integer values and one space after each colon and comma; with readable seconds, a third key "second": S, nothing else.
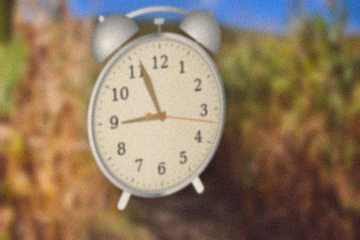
{"hour": 8, "minute": 56, "second": 17}
